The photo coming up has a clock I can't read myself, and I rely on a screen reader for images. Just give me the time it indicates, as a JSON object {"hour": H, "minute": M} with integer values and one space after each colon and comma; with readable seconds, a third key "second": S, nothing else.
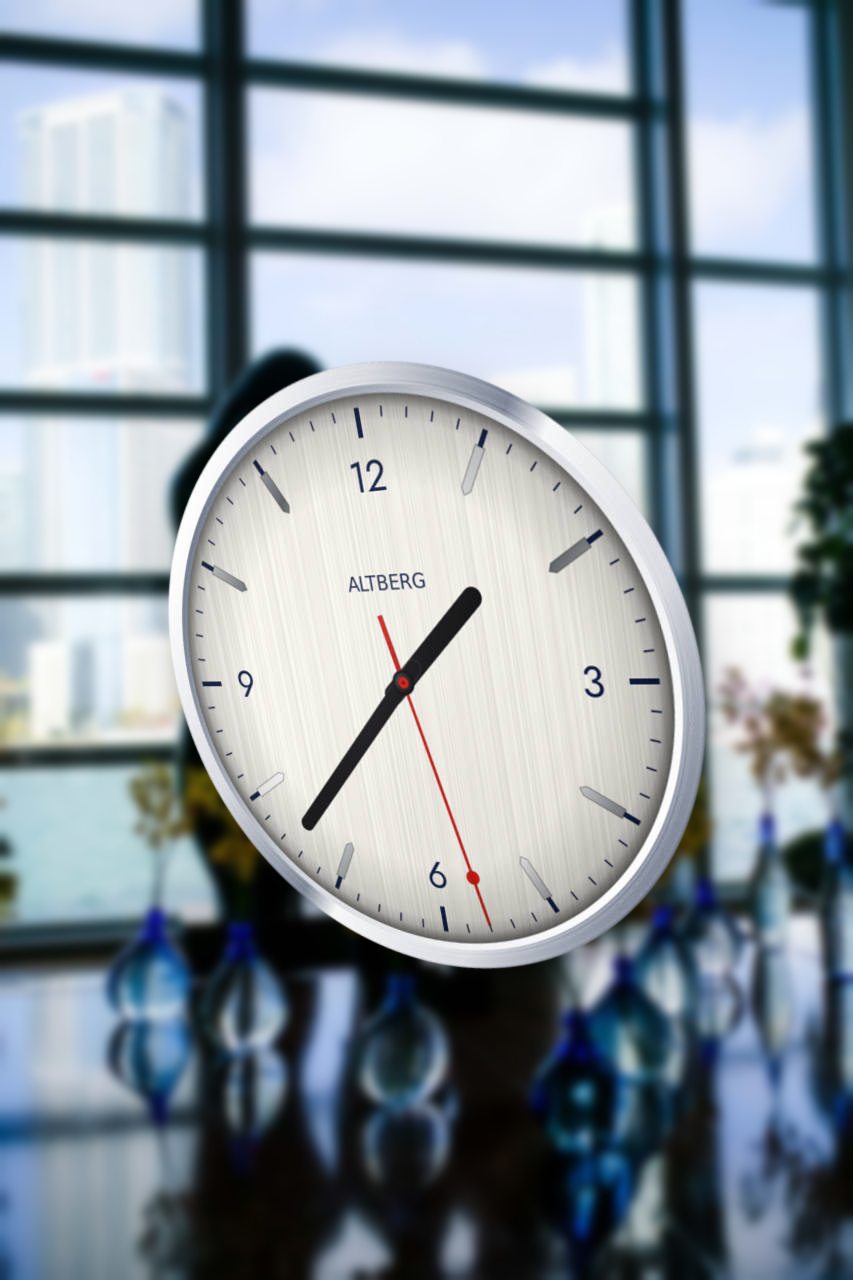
{"hour": 1, "minute": 37, "second": 28}
